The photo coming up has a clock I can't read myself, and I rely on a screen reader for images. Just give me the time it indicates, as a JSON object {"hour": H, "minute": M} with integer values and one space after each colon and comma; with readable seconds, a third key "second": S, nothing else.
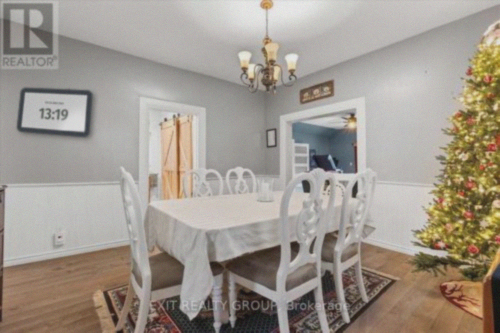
{"hour": 13, "minute": 19}
